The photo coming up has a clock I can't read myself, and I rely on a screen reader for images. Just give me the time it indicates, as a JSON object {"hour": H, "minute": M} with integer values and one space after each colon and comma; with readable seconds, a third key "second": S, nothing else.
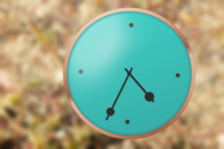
{"hour": 4, "minute": 34}
